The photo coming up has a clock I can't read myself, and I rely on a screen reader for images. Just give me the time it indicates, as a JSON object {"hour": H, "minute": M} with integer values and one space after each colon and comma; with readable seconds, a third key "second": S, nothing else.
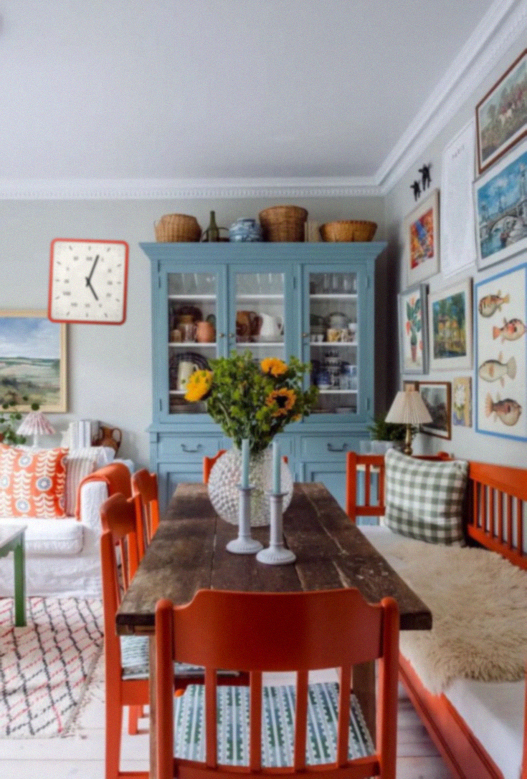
{"hour": 5, "minute": 3}
